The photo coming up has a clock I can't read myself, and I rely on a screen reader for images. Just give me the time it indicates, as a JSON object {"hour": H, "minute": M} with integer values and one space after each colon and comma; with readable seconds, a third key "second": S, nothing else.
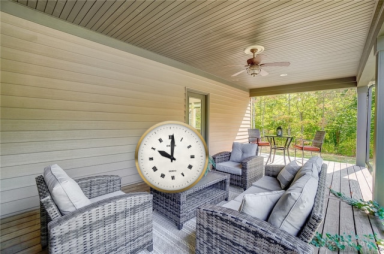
{"hour": 10, "minute": 1}
